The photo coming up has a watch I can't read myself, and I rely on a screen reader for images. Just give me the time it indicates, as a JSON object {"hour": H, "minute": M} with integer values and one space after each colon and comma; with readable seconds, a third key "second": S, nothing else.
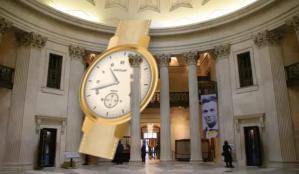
{"hour": 10, "minute": 42}
